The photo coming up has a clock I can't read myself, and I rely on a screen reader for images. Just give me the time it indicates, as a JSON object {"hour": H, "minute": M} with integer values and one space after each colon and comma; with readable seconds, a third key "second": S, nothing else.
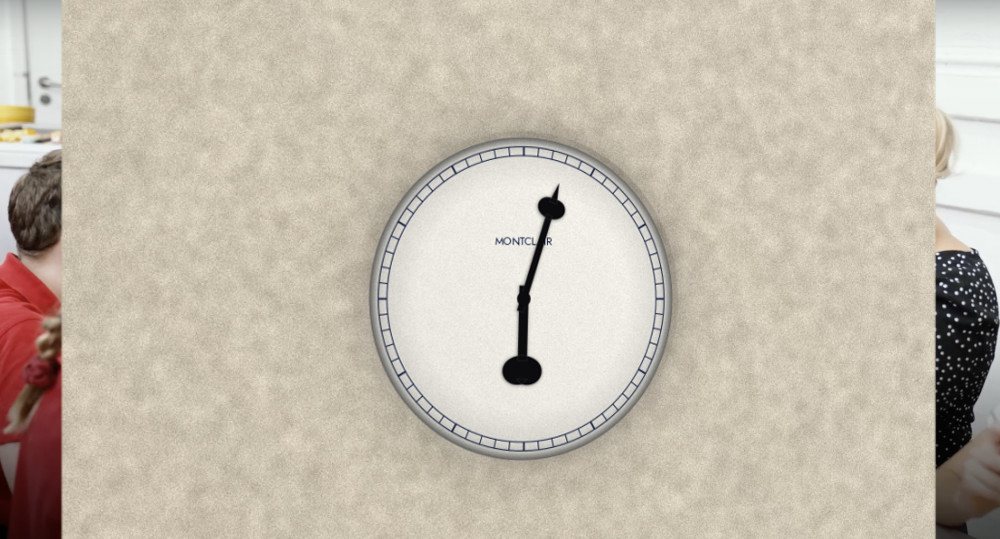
{"hour": 6, "minute": 3}
